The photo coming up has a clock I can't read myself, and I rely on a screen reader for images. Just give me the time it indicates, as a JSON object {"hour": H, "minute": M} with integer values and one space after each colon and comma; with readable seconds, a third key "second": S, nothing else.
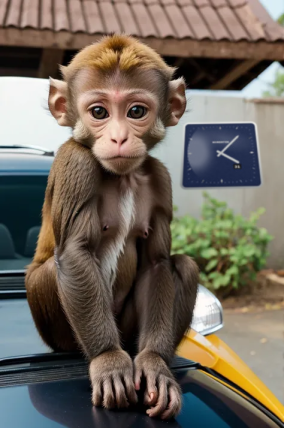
{"hour": 4, "minute": 7}
